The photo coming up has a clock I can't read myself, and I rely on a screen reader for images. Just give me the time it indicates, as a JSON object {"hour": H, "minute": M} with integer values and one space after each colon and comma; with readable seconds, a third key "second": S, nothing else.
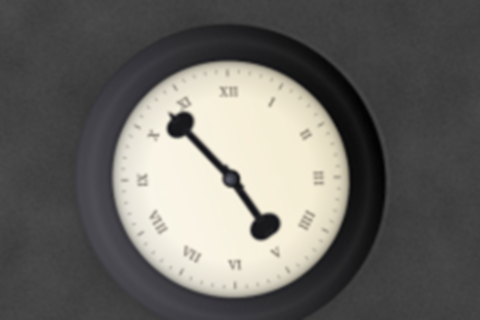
{"hour": 4, "minute": 53}
